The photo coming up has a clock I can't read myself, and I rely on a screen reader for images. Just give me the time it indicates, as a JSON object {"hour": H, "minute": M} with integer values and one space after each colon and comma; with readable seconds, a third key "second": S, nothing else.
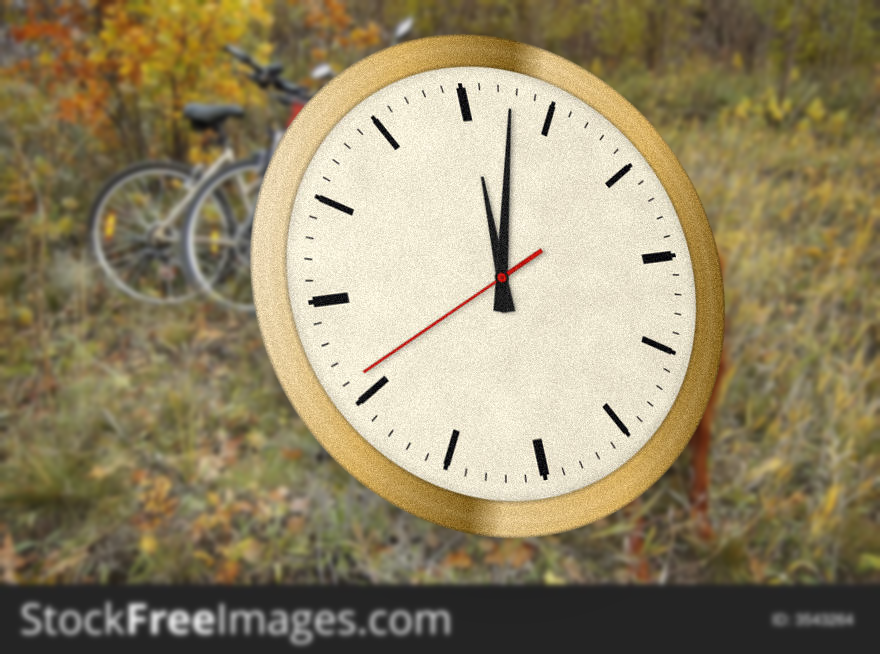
{"hour": 12, "minute": 2, "second": 41}
